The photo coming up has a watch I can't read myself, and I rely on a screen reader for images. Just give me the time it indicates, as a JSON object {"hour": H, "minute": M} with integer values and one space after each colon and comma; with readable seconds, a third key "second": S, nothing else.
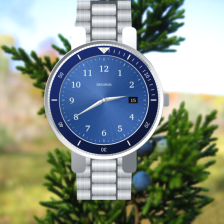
{"hour": 2, "minute": 40}
